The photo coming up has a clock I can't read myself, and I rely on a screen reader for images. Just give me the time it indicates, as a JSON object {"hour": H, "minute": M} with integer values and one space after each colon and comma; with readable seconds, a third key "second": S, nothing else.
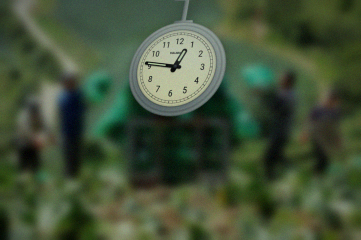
{"hour": 12, "minute": 46}
